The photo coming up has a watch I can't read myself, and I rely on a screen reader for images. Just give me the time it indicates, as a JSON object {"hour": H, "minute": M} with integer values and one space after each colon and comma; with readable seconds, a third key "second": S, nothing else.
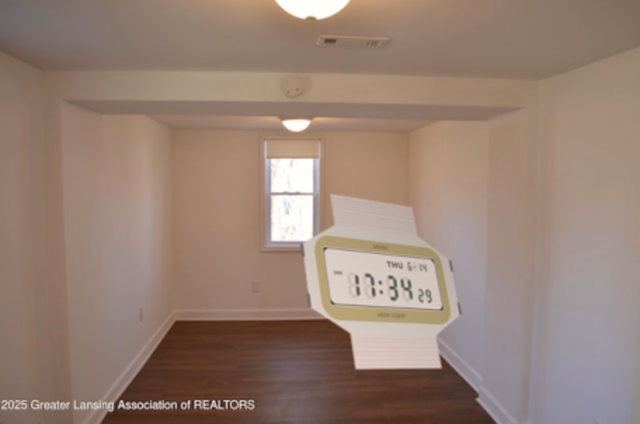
{"hour": 17, "minute": 34, "second": 29}
